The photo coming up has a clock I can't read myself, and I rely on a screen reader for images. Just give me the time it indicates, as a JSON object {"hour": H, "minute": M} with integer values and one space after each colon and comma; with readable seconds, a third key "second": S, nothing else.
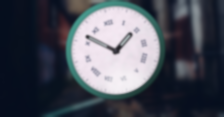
{"hour": 1, "minute": 52}
